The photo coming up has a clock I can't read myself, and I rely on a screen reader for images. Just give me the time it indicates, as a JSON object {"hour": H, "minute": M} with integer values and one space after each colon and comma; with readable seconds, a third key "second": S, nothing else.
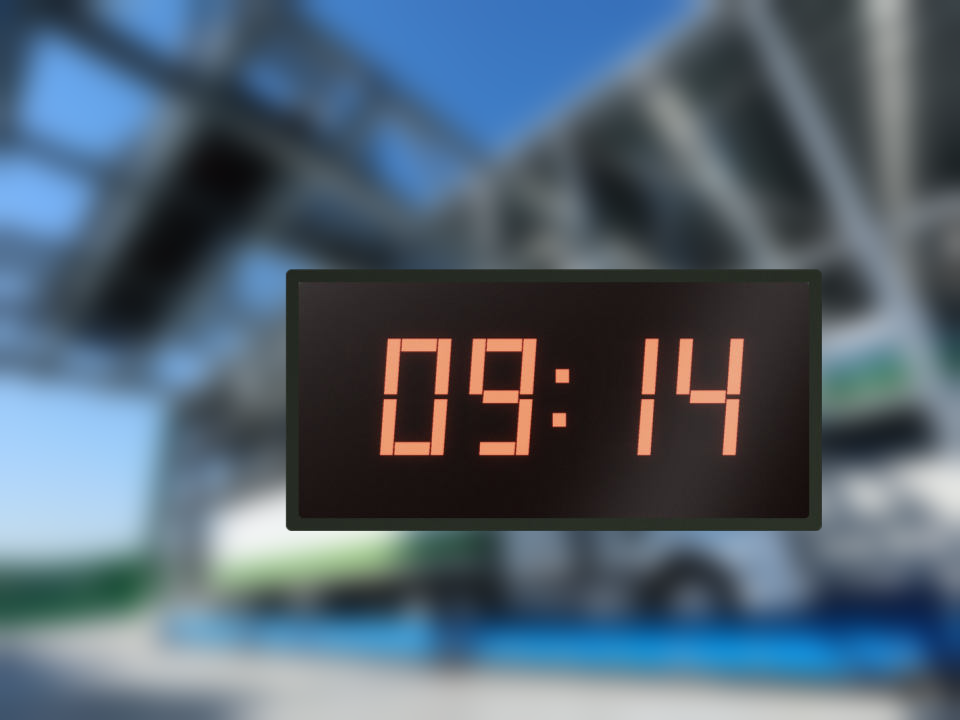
{"hour": 9, "minute": 14}
